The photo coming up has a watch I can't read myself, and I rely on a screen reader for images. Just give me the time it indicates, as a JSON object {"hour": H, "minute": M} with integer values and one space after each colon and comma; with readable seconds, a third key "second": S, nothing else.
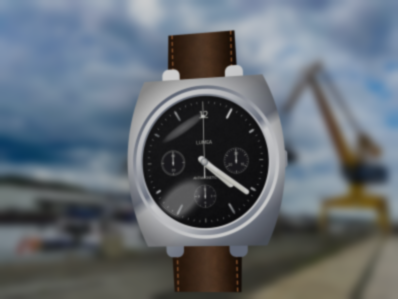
{"hour": 4, "minute": 21}
